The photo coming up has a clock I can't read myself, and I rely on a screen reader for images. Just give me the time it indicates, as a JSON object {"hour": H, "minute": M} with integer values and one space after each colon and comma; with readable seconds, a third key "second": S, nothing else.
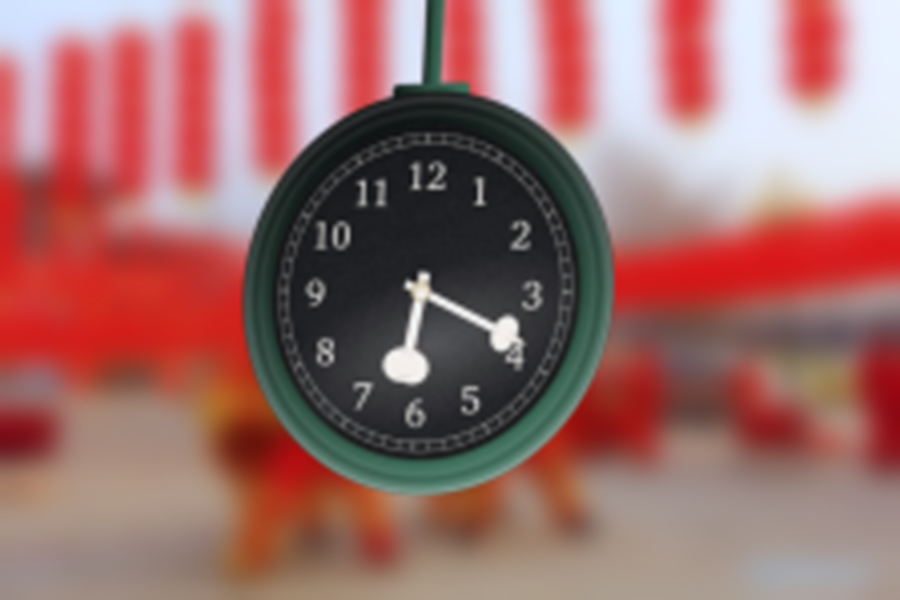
{"hour": 6, "minute": 19}
